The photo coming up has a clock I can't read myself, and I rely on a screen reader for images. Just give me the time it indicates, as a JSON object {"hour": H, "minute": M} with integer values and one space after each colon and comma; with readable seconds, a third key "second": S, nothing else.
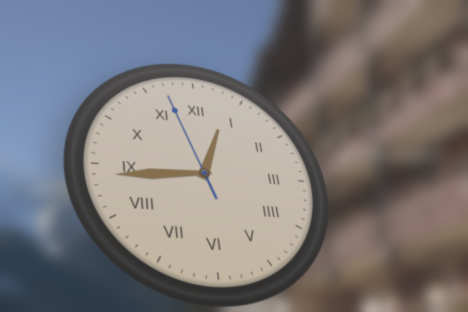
{"hour": 12, "minute": 43, "second": 57}
